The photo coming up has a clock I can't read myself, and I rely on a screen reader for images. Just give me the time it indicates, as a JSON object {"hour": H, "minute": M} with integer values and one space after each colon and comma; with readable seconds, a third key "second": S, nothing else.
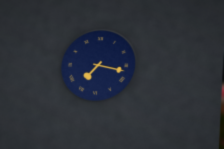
{"hour": 7, "minute": 17}
